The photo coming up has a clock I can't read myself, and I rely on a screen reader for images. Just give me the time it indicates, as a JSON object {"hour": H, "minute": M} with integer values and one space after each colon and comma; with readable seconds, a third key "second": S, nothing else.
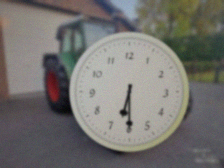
{"hour": 6, "minute": 30}
